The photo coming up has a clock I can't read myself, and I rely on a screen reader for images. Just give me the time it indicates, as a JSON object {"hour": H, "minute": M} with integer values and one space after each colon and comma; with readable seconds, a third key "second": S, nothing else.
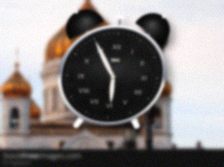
{"hour": 5, "minute": 55}
